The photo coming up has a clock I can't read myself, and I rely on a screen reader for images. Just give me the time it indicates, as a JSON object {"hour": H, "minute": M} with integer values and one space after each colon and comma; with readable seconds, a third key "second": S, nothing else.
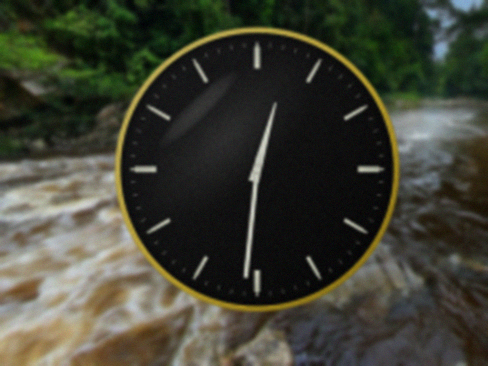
{"hour": 12, "minute": 31}
